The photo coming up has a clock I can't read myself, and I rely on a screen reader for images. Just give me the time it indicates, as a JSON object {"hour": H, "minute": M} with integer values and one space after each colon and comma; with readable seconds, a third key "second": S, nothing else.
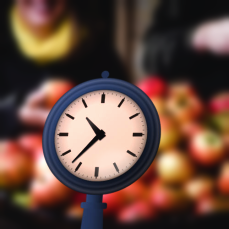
{"hour": 10, "minute": 37}
